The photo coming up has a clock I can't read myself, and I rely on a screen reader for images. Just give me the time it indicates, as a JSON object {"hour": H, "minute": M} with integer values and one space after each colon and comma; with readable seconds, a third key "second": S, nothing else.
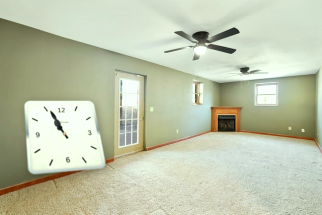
{"hour": 10, "minute": 56}
